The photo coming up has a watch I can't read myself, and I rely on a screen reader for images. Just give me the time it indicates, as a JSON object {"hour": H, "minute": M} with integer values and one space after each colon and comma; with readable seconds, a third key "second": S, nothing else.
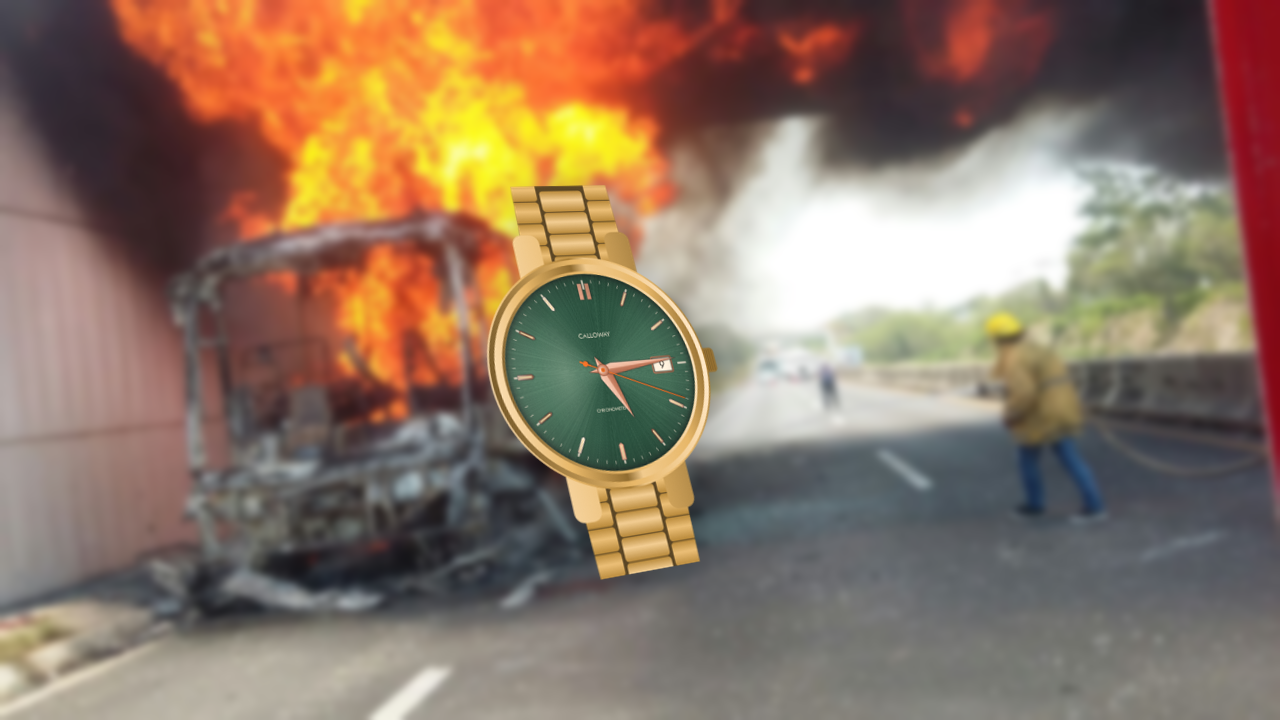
{"hour": 5, "minute": 14, "second": 19}
